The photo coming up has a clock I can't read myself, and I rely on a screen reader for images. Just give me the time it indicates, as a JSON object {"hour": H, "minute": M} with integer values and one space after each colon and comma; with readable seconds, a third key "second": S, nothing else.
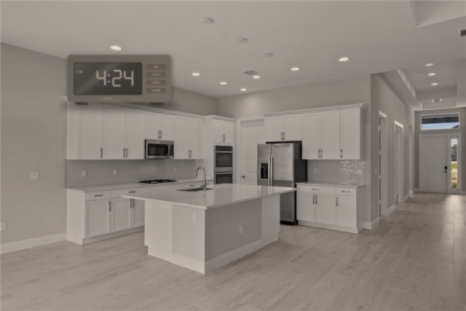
{"hour": 4, "minute": 24}
